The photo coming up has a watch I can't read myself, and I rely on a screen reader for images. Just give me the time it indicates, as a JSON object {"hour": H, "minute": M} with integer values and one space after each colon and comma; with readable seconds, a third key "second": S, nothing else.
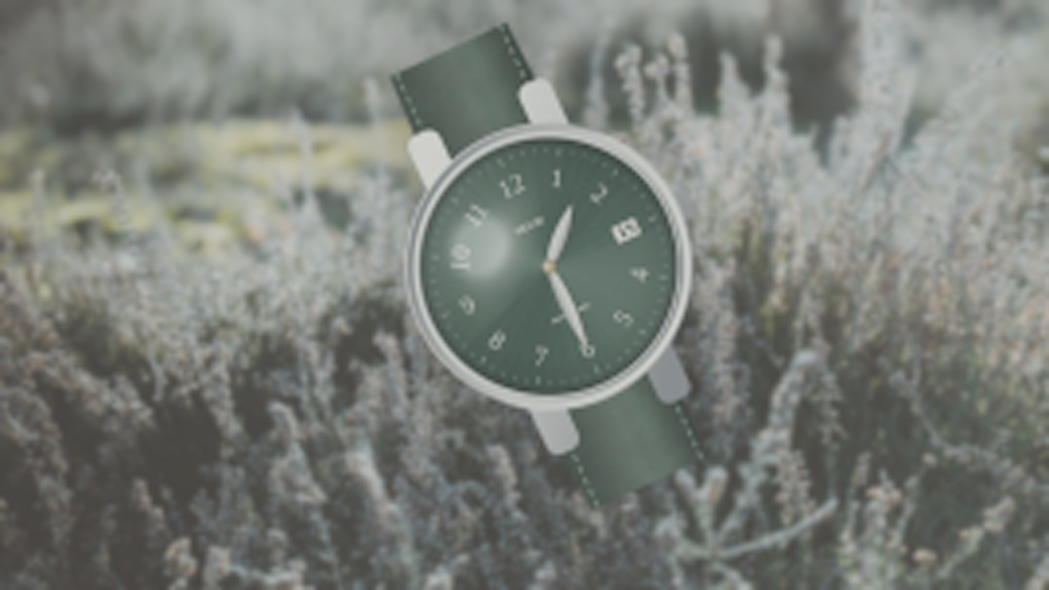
{"hour": 1, "minute": 30}
